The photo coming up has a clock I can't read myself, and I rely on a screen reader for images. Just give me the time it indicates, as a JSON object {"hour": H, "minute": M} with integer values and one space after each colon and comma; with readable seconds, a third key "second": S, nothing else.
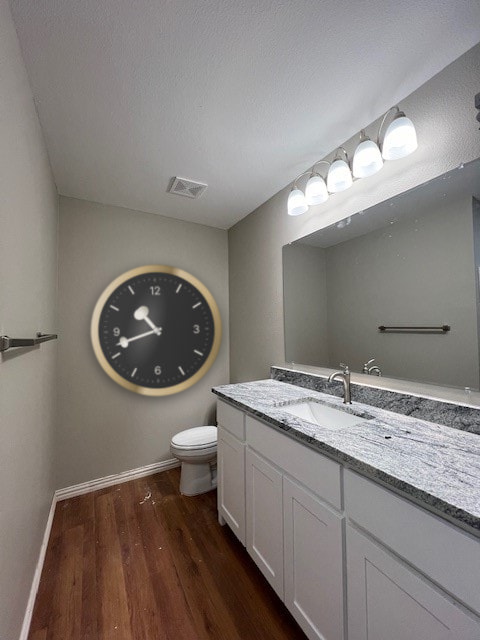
{"hour": 10, "minute": 42}
